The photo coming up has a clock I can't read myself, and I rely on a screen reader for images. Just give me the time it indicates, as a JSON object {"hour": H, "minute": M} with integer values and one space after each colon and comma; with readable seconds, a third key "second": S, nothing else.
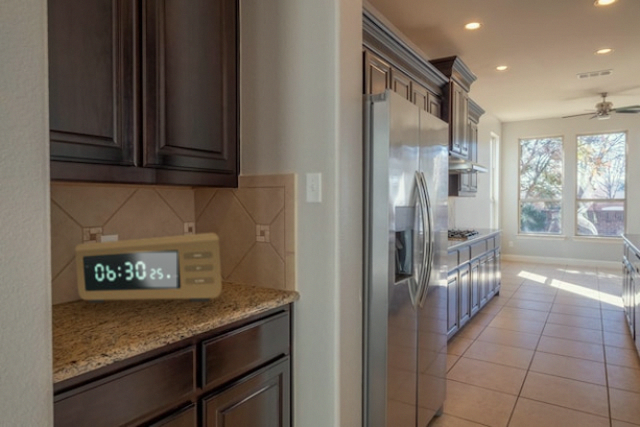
{"hour": 6, "minute": 30, "second": 25}
